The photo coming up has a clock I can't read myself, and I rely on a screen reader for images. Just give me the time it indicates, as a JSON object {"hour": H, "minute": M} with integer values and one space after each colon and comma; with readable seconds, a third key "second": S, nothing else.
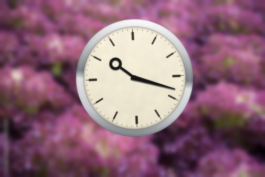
{"hour": 10, "minute": 18}
